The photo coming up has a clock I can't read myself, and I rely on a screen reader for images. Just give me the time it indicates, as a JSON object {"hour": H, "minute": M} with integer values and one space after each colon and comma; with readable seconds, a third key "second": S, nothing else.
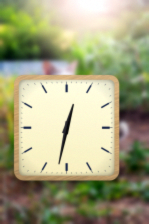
{"hour": 12, "minute": 32}
